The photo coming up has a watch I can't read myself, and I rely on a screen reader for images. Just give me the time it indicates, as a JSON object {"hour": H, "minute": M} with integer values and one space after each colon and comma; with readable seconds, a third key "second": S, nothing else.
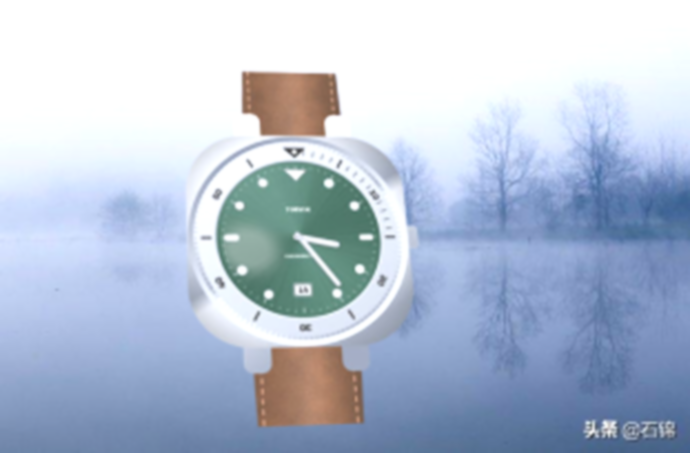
{"hour": 3, "minute": 24}
